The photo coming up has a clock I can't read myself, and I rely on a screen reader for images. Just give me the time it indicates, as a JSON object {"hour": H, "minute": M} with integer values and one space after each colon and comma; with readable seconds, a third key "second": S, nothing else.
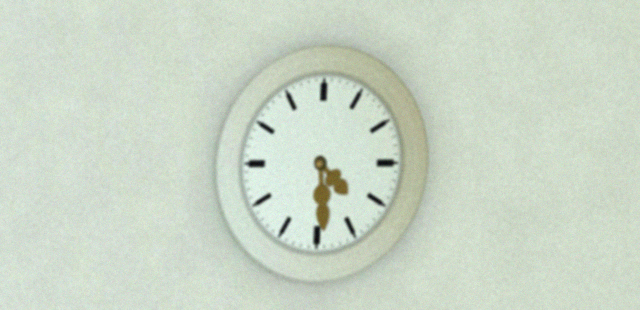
{"hour": 4, "minute": 29}
